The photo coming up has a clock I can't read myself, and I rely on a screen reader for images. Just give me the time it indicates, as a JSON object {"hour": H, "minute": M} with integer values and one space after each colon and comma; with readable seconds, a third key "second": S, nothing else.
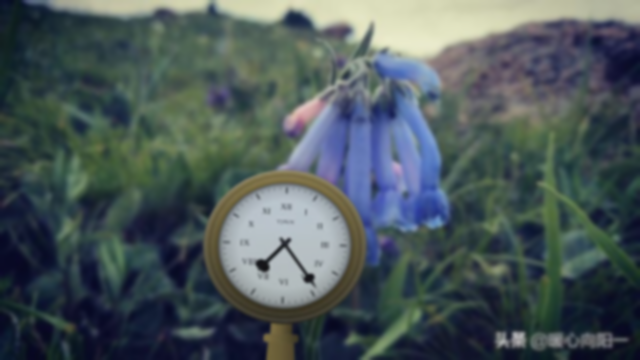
{"hour": 7, "minute": 24}
